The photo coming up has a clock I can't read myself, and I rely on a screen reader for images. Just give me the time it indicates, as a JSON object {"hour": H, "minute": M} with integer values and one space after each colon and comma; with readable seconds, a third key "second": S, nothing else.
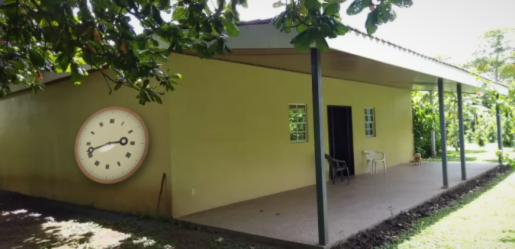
{"hour": 2, "minute": 42}
